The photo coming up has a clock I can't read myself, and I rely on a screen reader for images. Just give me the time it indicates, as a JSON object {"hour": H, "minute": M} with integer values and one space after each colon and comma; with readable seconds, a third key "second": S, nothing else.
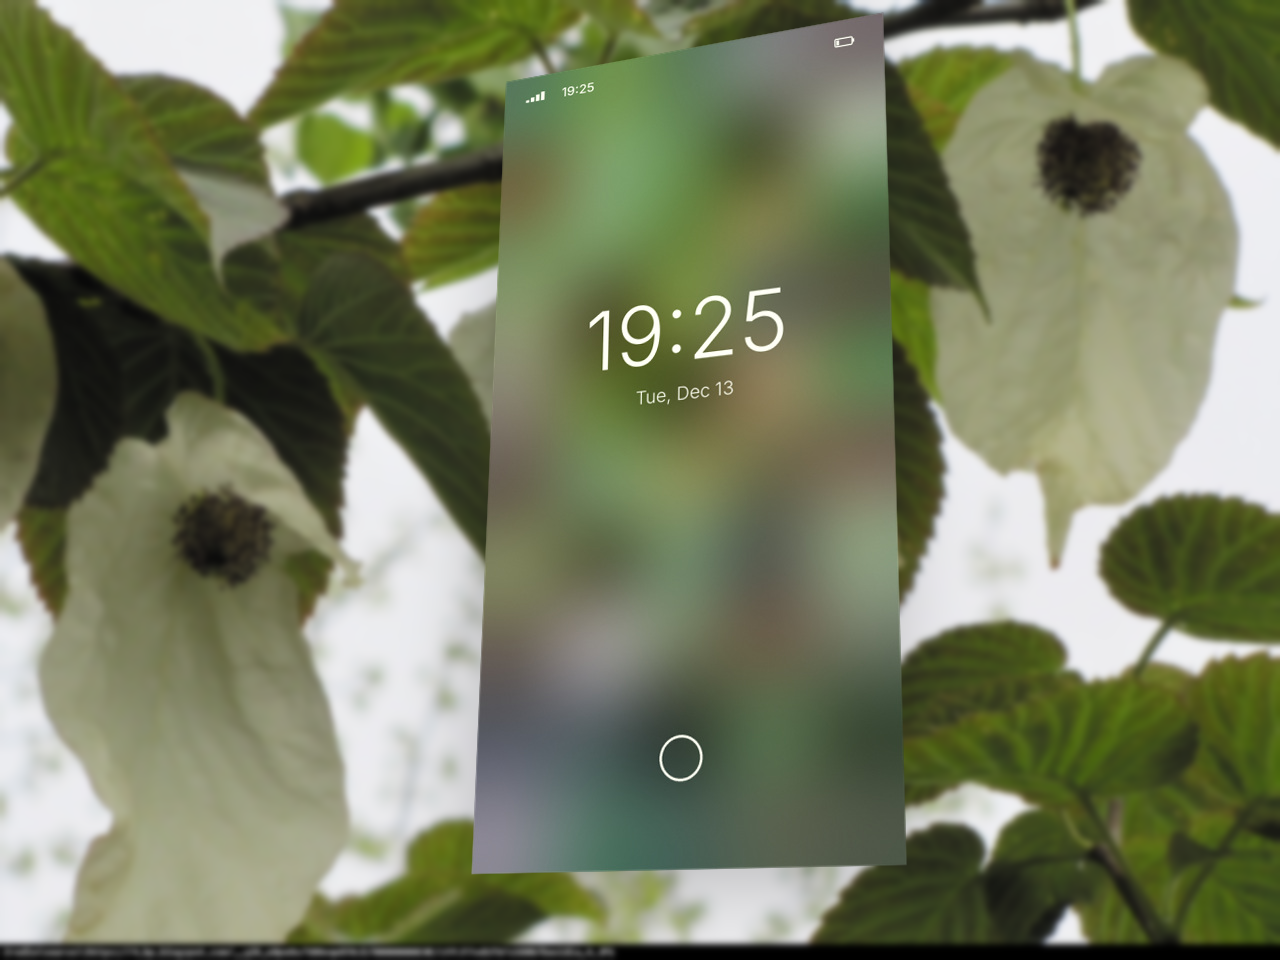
{"hour": 19, "minute": 25}
